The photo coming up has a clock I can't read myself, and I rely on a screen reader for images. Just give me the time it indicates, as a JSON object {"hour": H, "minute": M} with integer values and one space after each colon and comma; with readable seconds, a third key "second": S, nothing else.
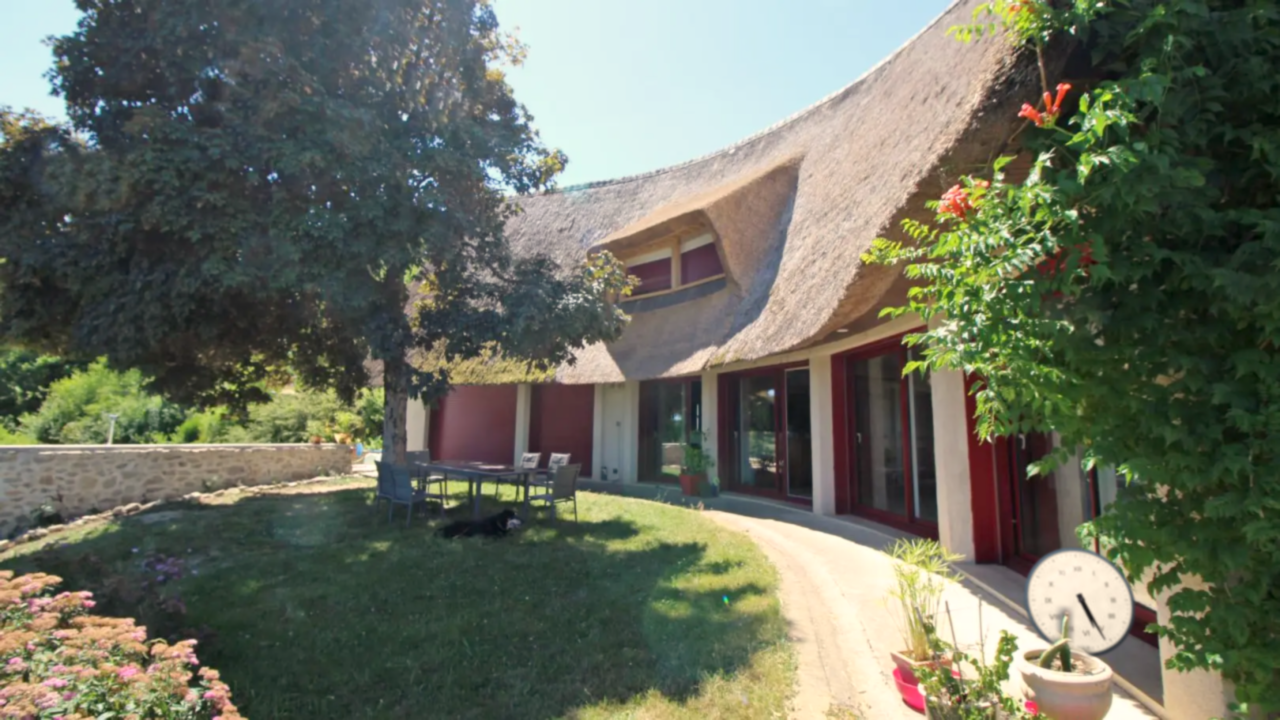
{"hour": 5, "minute": 26}
